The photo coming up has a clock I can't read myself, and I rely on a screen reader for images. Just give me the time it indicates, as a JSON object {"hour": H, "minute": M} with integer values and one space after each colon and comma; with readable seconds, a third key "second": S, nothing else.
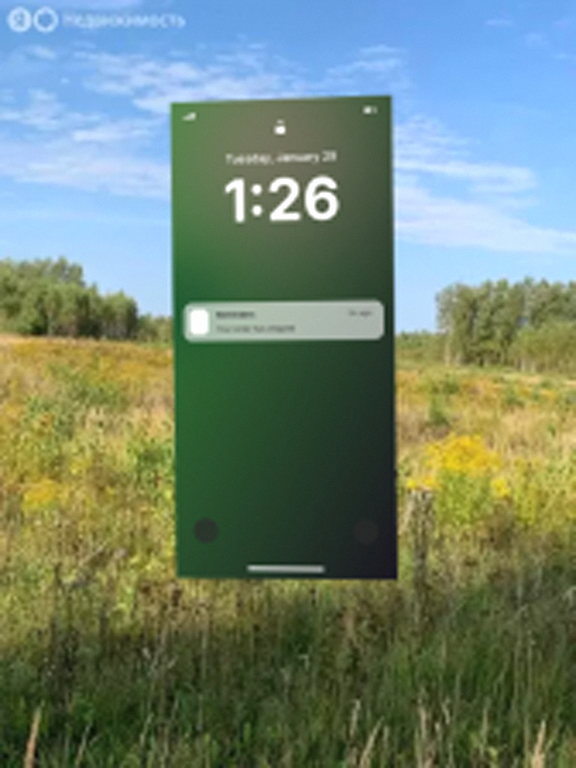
{"hour": 1, "minute": 26}
